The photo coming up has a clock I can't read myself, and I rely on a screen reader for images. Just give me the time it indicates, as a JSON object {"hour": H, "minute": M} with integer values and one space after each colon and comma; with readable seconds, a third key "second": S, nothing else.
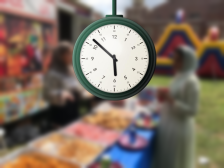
{"hour": 5, "minute": 52}
